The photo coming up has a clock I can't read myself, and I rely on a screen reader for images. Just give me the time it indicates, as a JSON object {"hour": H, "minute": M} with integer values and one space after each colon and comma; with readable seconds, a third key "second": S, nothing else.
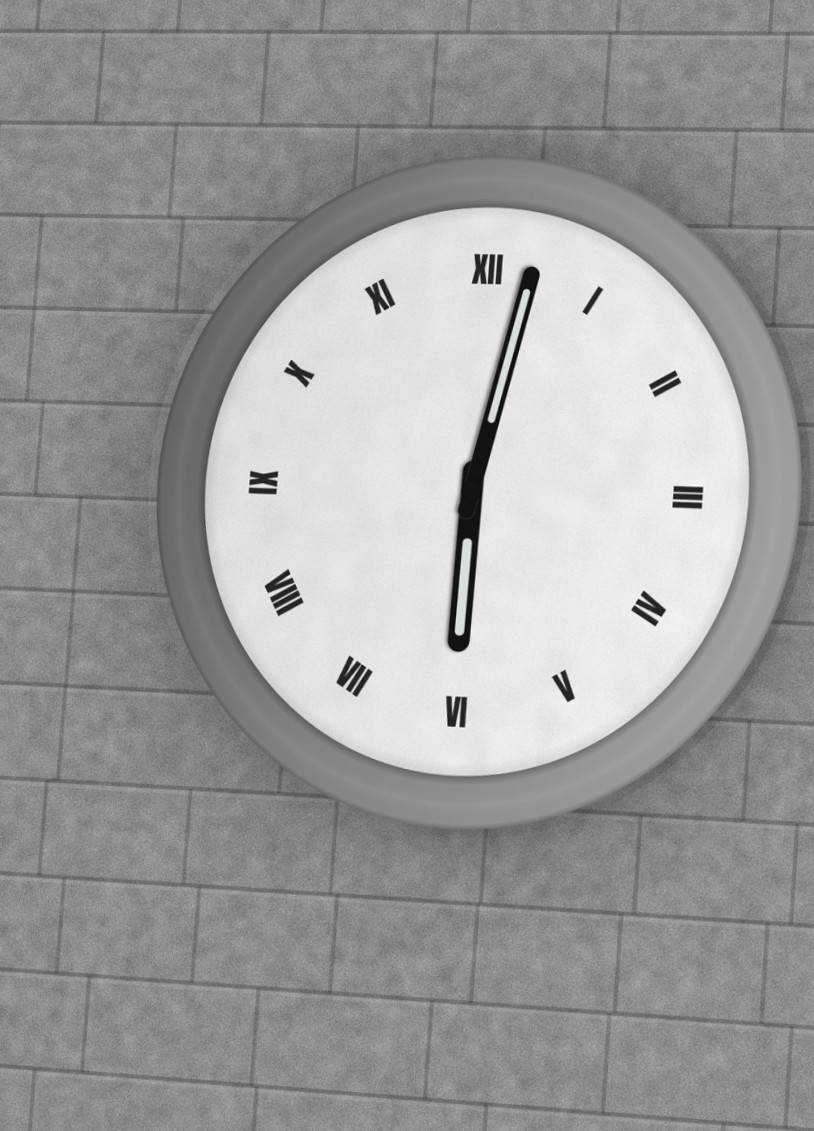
{"hour": 6, "minute": 2}
